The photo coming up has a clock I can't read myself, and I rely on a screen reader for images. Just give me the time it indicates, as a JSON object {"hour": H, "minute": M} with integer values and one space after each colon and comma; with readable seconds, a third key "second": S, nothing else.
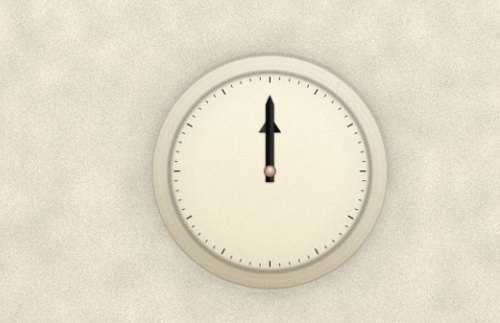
{"hour": 12, "minute": 0}
